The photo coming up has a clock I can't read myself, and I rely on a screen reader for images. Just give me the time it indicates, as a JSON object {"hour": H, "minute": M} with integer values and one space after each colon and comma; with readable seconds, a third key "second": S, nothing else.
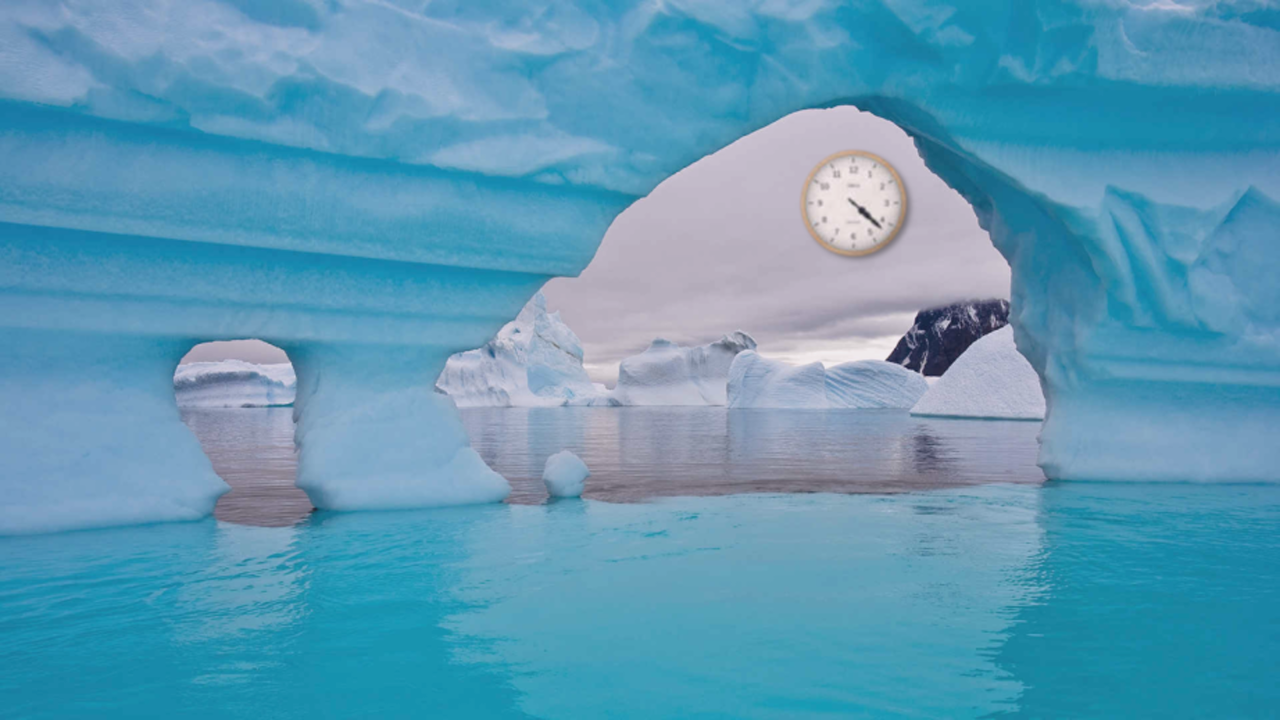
{"hour": 4, "minute": 22}
